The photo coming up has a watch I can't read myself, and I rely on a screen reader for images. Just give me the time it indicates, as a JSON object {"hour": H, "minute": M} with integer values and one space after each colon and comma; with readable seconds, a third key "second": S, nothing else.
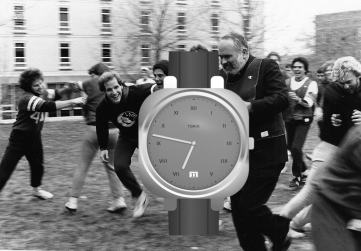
{"hour": 6, "minute": 47}
